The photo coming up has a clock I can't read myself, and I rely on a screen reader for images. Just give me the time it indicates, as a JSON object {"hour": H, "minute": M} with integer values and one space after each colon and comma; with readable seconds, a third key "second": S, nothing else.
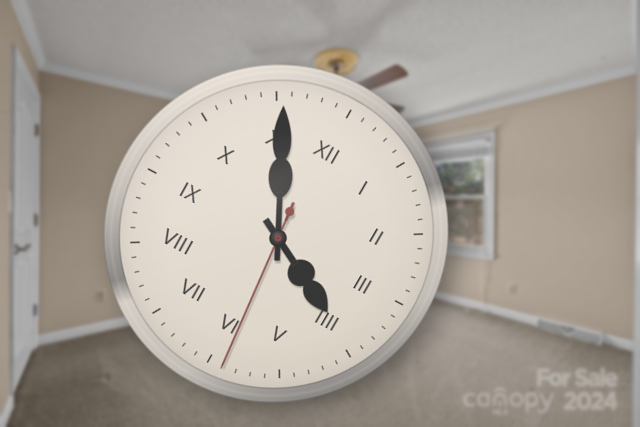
{"hour": 3, "minute": 55, "second": 29}
